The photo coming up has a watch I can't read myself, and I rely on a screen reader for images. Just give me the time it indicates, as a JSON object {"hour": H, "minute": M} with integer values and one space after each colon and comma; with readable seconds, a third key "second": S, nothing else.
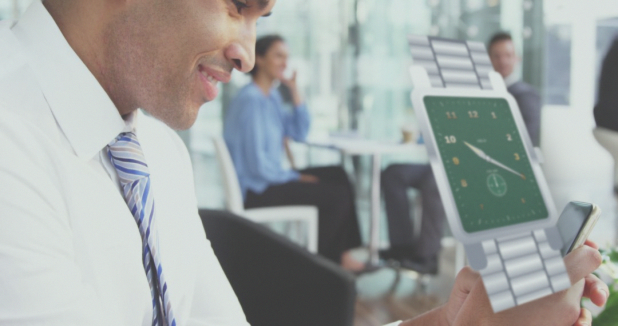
{"hour": 10, "minute": 20}
